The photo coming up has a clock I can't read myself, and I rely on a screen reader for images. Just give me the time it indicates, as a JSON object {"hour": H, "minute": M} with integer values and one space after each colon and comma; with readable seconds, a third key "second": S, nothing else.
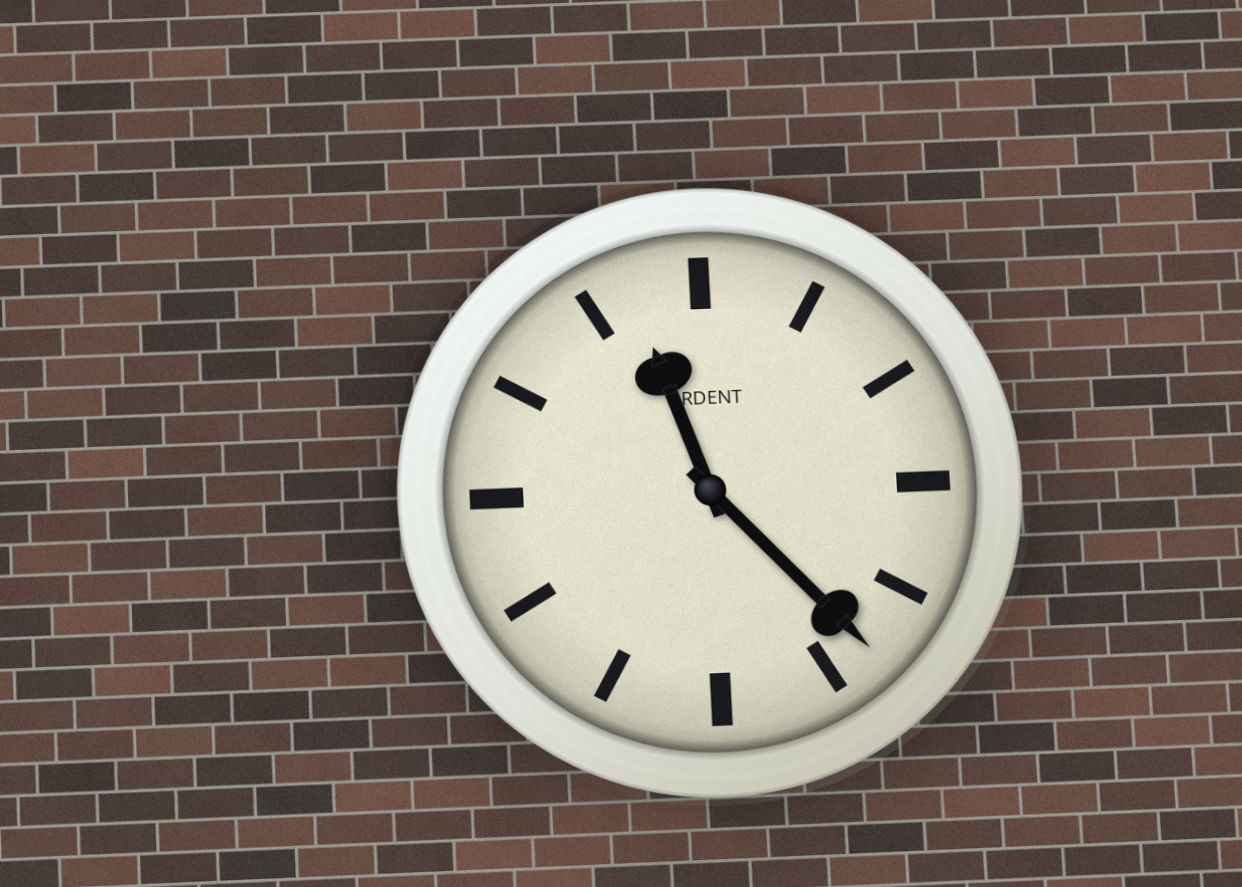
{"hour": 11, "minute": 23}
